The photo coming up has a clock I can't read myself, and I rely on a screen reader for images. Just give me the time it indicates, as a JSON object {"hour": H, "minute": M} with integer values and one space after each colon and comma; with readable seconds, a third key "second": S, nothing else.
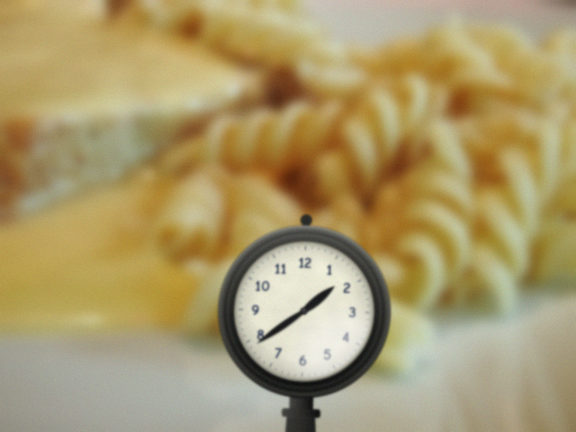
{"hour": 1, "minute": 39}
